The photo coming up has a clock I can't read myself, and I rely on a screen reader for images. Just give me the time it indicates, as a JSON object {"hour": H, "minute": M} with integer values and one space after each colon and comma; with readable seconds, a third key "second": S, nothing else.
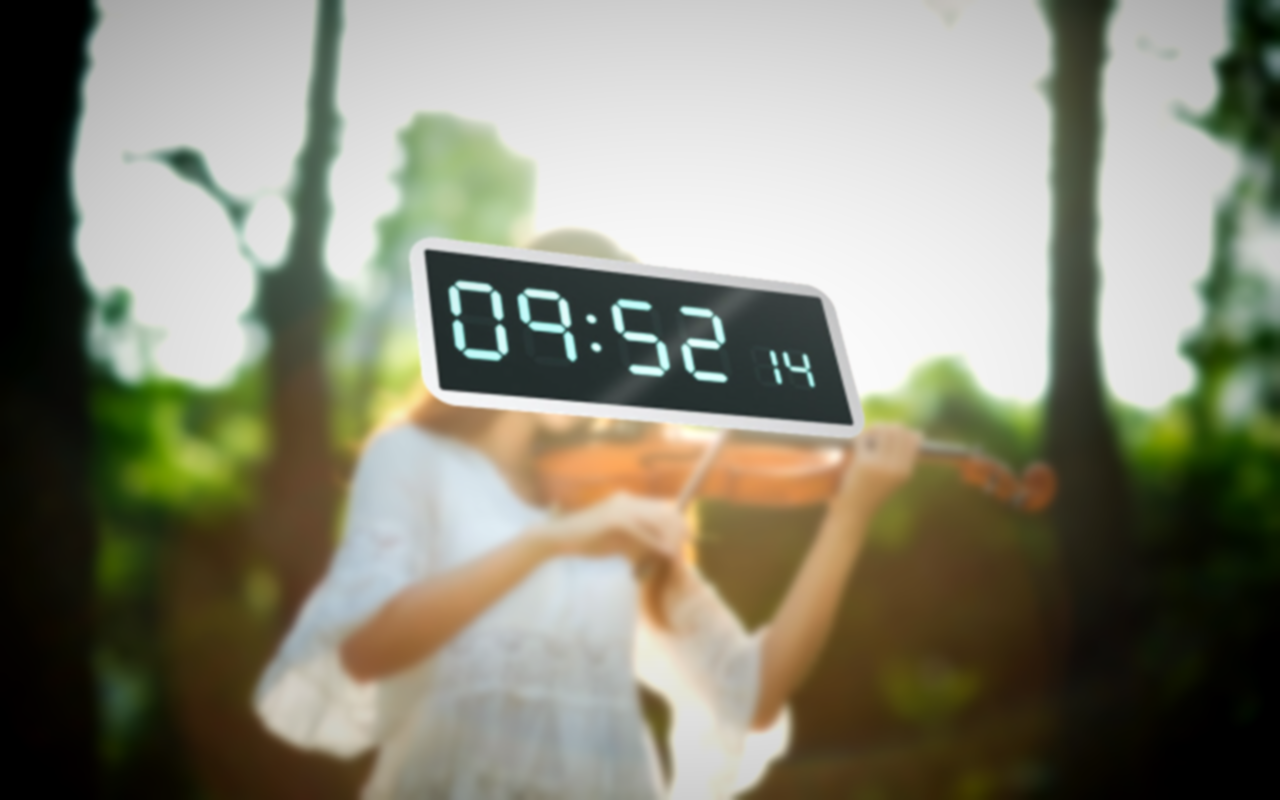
{"hour": 9, "minute": 52, "second": 14}
